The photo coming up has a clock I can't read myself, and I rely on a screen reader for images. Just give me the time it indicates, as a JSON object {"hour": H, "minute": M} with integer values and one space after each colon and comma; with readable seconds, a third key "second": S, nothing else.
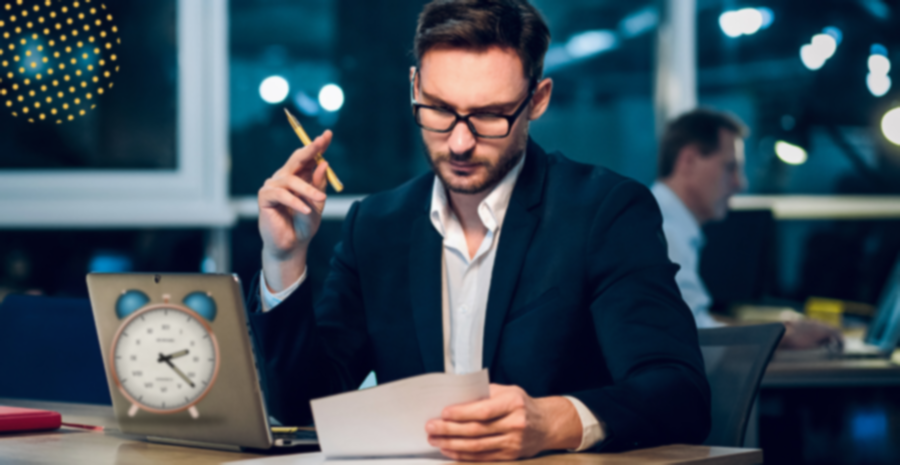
{"hour": 2, "minute": 22}
